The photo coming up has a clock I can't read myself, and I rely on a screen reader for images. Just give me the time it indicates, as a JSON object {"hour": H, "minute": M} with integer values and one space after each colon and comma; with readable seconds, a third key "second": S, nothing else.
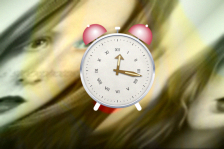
{"hour": 12, "minute": 17}
